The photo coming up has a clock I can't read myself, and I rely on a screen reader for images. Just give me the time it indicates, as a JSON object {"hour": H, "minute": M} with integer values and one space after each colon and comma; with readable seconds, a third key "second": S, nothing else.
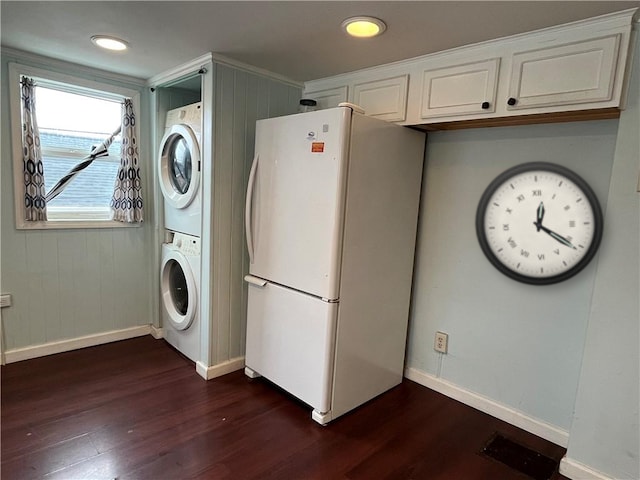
{"hour": 12, "minute": 21}
